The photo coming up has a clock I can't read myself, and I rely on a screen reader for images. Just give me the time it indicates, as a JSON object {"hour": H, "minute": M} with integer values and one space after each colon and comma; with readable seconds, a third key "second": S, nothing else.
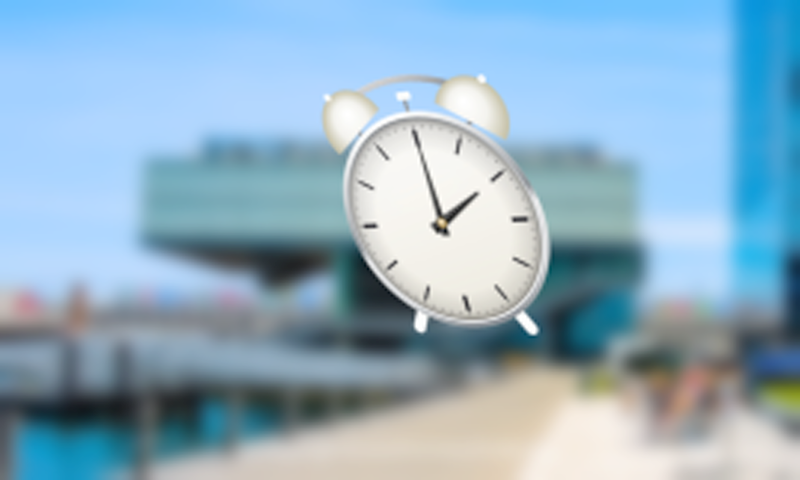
{"hour": 2, "minute": 0}
